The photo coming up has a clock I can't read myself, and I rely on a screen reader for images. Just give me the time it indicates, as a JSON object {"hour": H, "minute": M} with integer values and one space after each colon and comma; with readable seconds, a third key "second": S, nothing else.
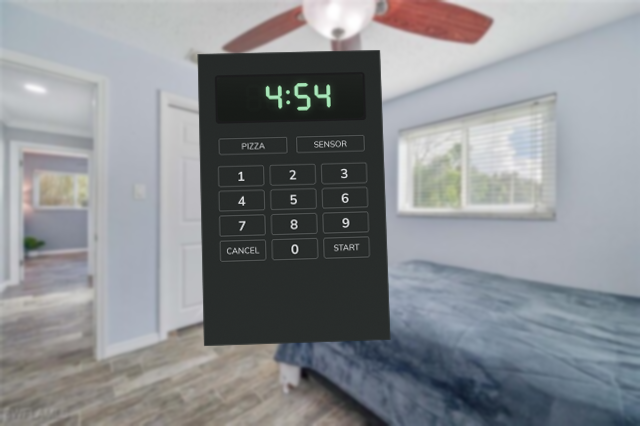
{"hour": 4, "minute": 54}
